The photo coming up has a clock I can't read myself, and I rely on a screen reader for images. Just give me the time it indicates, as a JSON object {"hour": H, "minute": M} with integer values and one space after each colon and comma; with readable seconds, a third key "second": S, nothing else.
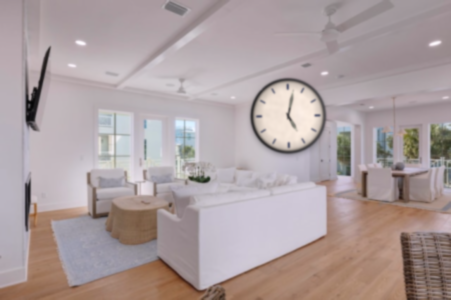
{"hour": 5, "minute": 2}
